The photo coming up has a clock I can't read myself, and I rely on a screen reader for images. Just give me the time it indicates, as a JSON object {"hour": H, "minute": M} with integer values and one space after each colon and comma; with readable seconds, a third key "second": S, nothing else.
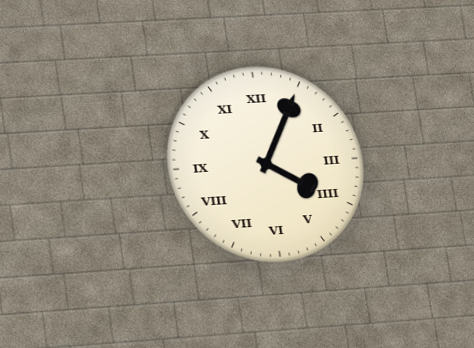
{"hour": 4, "minute": 5}
